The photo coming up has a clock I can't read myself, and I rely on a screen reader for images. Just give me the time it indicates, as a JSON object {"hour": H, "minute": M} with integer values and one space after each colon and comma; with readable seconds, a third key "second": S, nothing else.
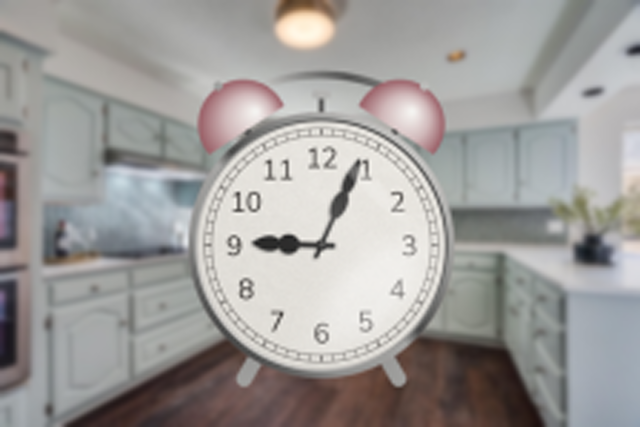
{"hour": 9, "minute": 4}
